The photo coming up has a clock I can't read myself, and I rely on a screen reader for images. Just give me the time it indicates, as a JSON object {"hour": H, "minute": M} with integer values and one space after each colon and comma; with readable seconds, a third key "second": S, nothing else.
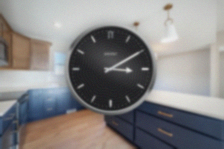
{"hour": 3, "minute": 10}
